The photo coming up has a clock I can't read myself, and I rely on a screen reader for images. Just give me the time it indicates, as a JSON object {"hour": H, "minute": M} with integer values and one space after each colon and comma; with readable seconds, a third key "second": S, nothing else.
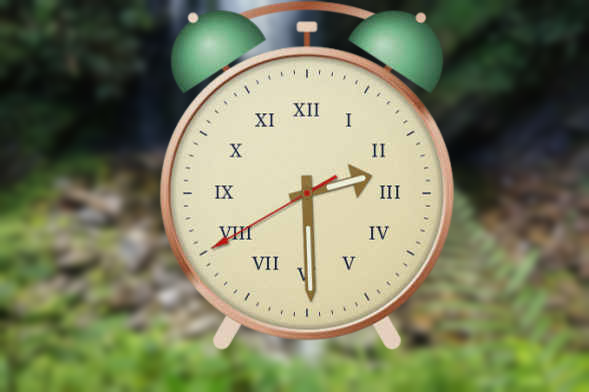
{"hour": 2, "minute": 29, "second": 40}
